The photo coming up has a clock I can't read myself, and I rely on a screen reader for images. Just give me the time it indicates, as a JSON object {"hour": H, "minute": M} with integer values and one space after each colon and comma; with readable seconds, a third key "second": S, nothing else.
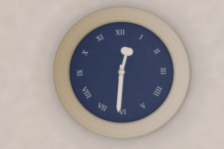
{"hour": 12, "minute": 31}
